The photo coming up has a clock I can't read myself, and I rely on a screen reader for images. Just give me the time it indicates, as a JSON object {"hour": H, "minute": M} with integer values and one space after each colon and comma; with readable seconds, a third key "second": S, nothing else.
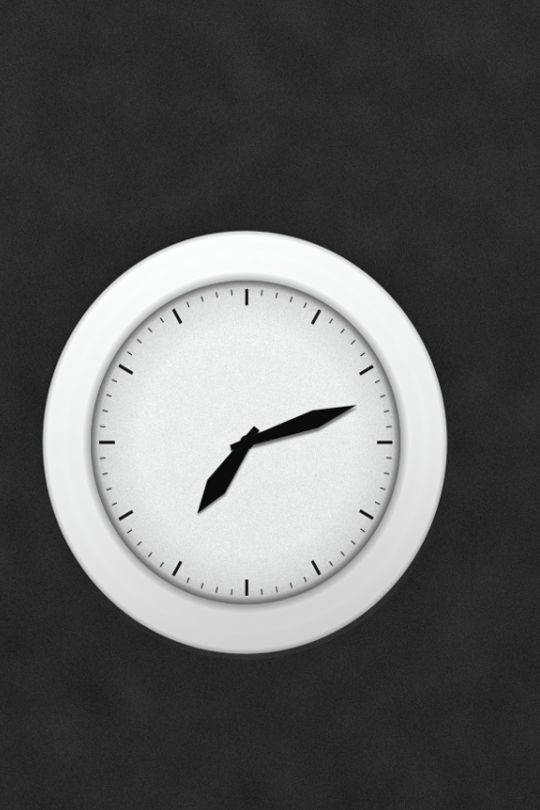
{"hour": 7, "minute": 12}
